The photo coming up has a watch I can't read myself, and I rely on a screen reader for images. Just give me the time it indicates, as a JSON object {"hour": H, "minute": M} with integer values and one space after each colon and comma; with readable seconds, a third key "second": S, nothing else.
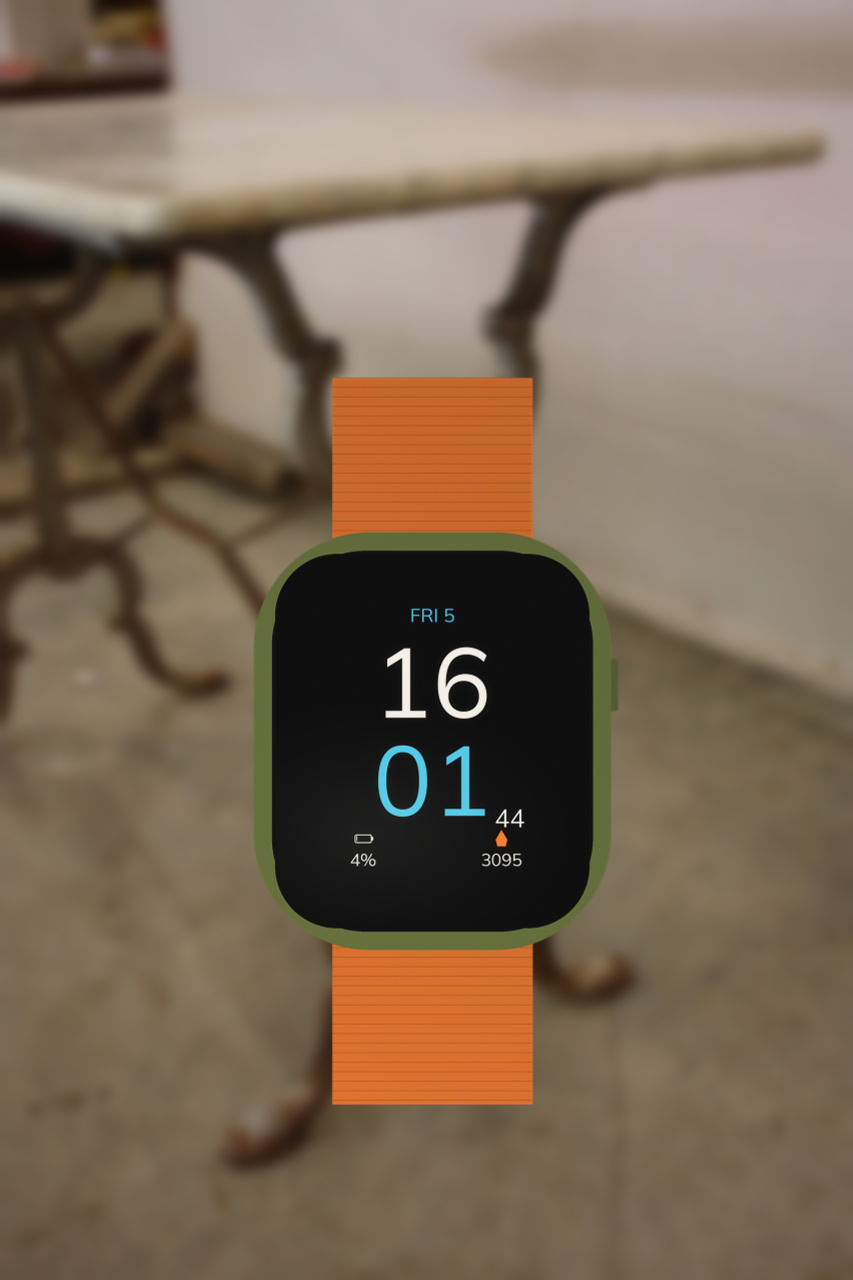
{"hour": 16, "minute": 1, "second": 44}
